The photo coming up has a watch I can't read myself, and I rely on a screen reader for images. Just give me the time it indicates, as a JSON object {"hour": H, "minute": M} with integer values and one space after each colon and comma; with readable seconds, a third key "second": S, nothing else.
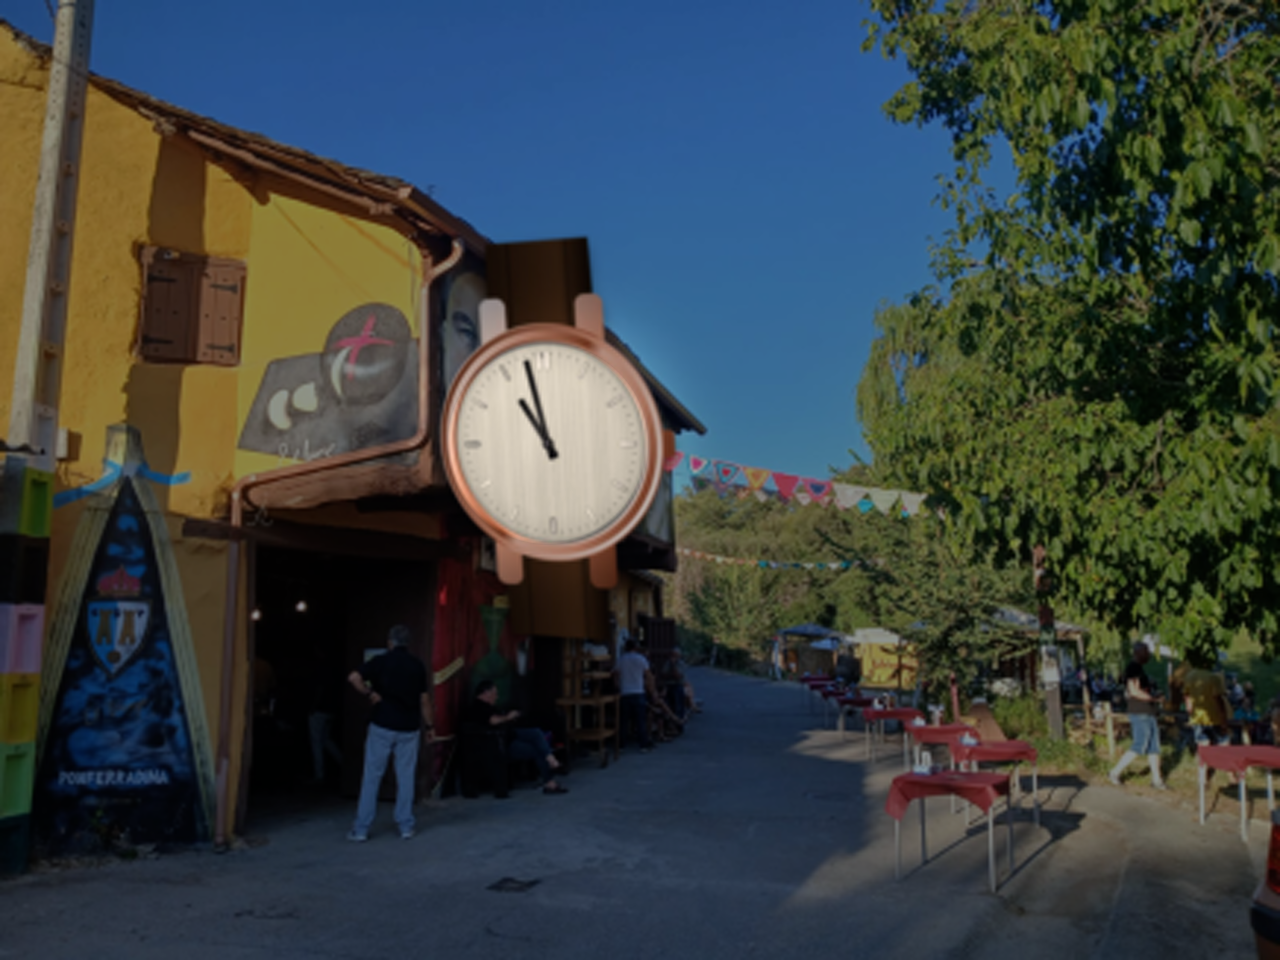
{"hour": 10, "minute": 58}
